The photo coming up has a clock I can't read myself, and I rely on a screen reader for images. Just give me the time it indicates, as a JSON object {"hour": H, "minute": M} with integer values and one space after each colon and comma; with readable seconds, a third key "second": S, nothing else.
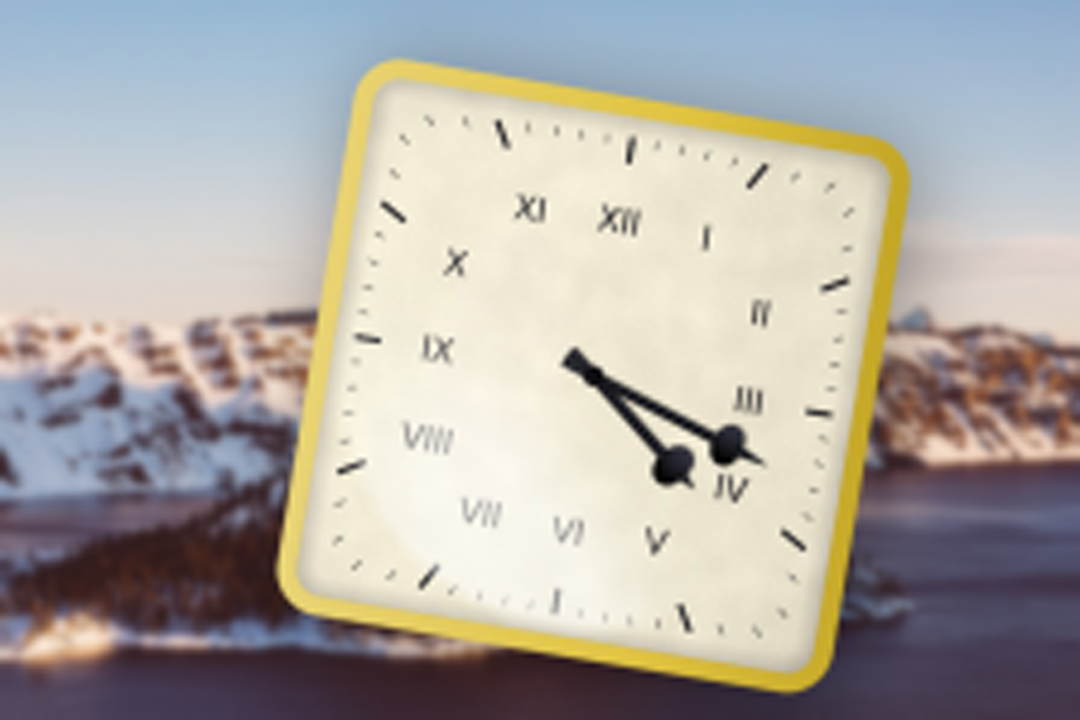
{"hour": 4, "minute": 18}
